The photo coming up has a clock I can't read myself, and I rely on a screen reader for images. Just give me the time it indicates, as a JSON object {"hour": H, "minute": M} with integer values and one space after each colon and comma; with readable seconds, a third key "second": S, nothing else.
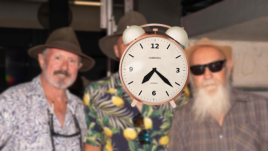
{"hour": 7, "minute": 22}
